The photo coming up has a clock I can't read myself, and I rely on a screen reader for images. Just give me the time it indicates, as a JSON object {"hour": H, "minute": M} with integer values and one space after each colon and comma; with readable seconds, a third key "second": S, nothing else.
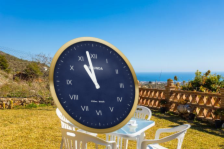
{"hour": 10, "minute": 58}
